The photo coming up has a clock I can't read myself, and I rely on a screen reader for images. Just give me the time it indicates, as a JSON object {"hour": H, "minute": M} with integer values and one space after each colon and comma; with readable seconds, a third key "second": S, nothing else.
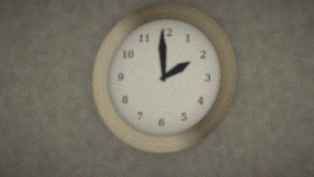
{"hour": 1, "minute": 59}
